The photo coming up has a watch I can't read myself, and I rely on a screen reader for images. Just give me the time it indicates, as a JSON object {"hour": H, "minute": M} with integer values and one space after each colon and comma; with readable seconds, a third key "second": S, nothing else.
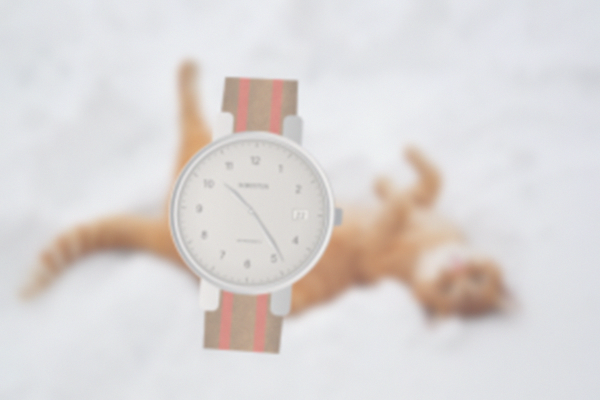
{"hour": 10, "minute": 24}
